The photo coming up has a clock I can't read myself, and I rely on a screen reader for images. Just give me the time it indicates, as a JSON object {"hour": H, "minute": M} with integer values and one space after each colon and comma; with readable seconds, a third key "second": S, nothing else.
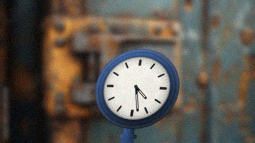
{"hour": 4, "minute": 28}
